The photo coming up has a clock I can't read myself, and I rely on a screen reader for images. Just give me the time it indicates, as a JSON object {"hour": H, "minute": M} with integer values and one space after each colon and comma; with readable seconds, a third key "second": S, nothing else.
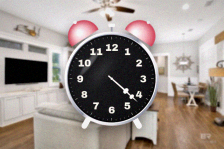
{"hour": 4, "minute": 22}
